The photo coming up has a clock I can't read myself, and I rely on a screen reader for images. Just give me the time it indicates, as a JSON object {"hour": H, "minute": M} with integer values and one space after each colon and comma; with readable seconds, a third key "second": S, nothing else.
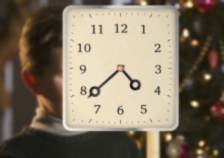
{"hour": 4, "minute": 38}
